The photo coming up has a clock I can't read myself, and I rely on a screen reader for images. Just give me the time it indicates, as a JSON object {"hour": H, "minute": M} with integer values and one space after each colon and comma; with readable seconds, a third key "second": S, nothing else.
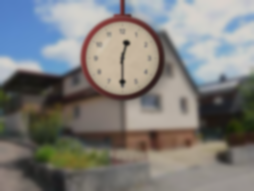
{"hour": 12, "minute": 30}
